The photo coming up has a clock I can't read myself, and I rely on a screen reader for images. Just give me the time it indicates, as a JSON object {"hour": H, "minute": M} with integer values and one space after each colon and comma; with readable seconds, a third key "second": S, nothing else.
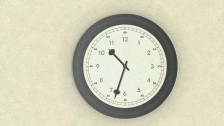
{"hour": 10, "minute": 33}
